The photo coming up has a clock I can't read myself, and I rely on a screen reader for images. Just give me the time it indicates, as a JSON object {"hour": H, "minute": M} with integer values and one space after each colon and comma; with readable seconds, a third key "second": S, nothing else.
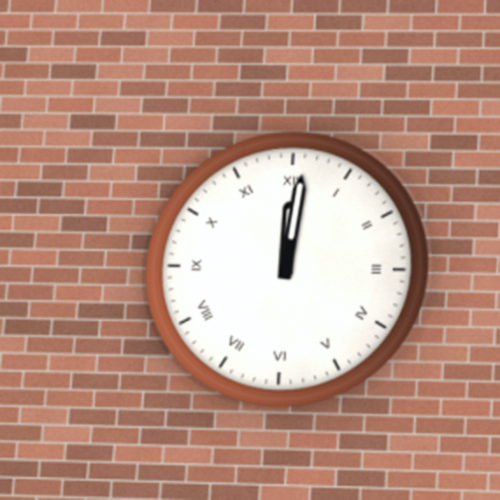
{"hour": 12, "minute": 1}
